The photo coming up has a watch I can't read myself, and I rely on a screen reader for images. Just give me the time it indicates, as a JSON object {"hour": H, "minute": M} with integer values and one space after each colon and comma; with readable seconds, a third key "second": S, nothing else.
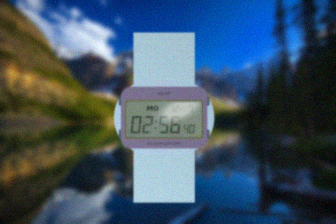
{"hour": 2, "minute": 56}
